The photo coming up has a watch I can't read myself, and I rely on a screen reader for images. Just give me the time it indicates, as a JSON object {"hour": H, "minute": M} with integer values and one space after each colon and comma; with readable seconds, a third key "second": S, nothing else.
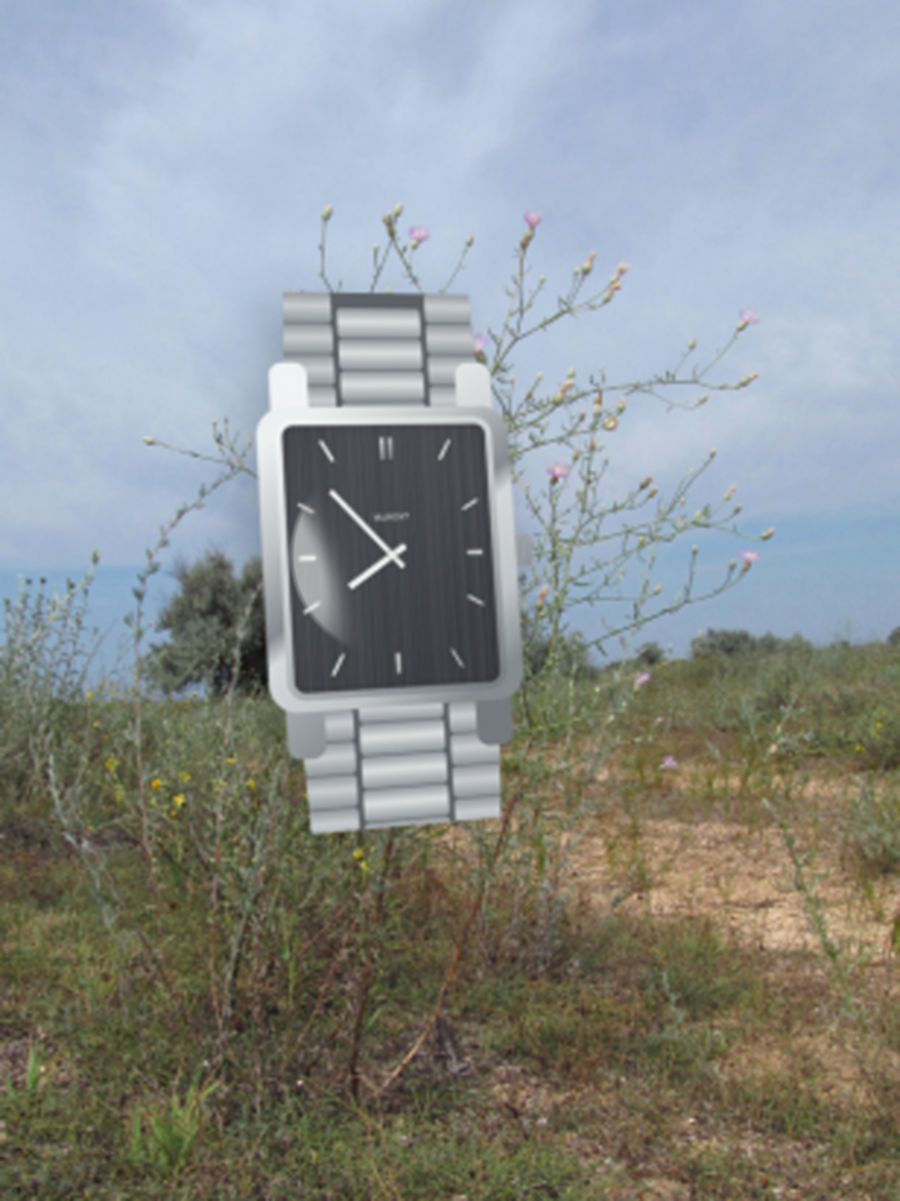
{"hour": 7, "minute": 53}
